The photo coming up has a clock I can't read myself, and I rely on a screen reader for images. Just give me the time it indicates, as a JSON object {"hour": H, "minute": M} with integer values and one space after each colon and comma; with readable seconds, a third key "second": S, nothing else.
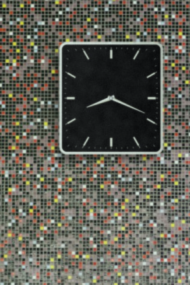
{"hour": 8, "minute": 19}
